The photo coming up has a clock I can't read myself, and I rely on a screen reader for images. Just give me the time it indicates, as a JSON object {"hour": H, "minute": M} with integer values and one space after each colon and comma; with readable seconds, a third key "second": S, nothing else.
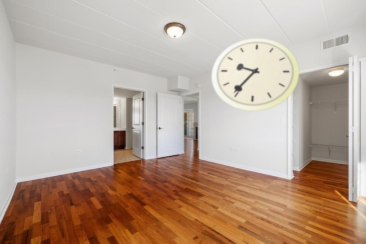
{"hour": 9, "minute": 36}
